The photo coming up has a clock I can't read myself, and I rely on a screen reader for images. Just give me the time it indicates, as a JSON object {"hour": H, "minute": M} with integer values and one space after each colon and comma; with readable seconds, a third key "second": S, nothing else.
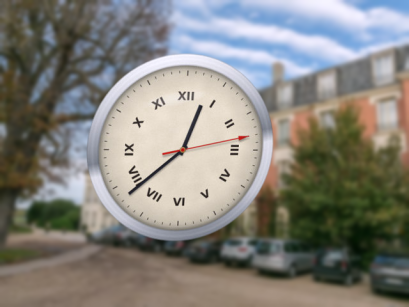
{"hour": 12, "minute": 38, "second": 13}
